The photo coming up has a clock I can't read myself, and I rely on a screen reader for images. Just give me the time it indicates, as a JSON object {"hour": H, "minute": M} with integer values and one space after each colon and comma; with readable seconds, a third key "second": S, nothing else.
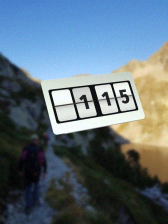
{"hour": 1, "minute": 15}
